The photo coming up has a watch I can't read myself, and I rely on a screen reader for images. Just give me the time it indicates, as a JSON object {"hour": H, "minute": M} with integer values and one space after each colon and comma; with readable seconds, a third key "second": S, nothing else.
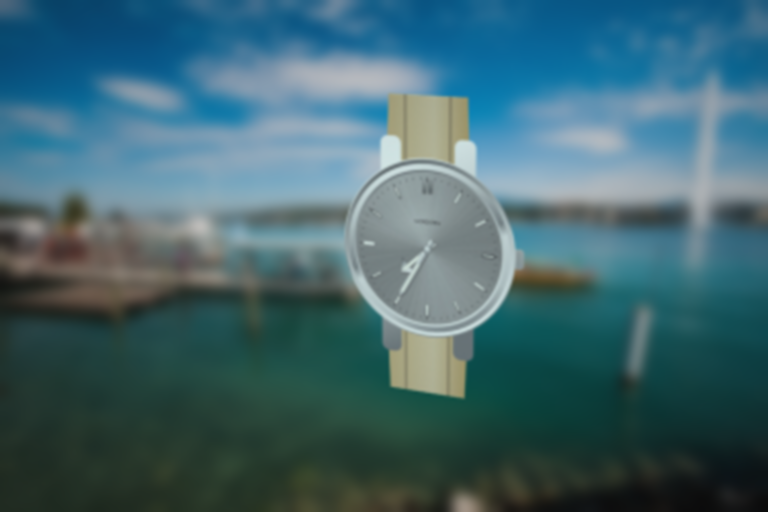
{"hour": 7, "minute": 35}
